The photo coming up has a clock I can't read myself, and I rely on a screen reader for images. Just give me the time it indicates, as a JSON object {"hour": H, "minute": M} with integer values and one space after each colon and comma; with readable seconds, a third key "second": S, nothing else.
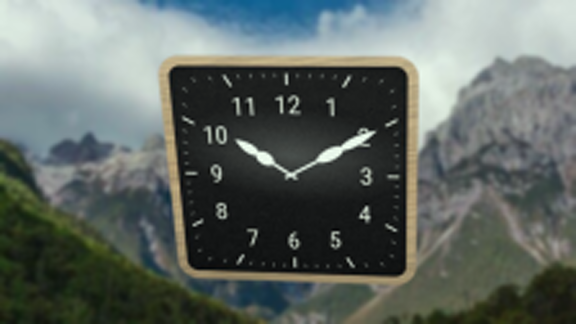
{"hour": 10, "minute": 10}
